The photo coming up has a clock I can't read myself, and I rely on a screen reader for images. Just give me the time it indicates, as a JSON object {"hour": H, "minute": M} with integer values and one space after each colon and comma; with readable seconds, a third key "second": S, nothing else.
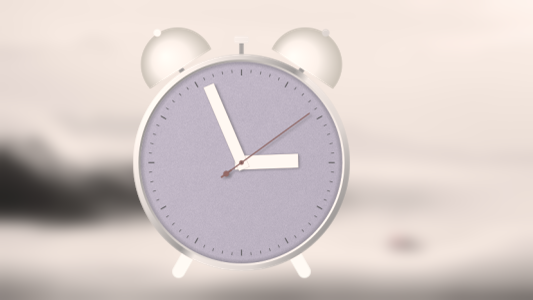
{"hour": 2, "minute": 56, "second": 9}
